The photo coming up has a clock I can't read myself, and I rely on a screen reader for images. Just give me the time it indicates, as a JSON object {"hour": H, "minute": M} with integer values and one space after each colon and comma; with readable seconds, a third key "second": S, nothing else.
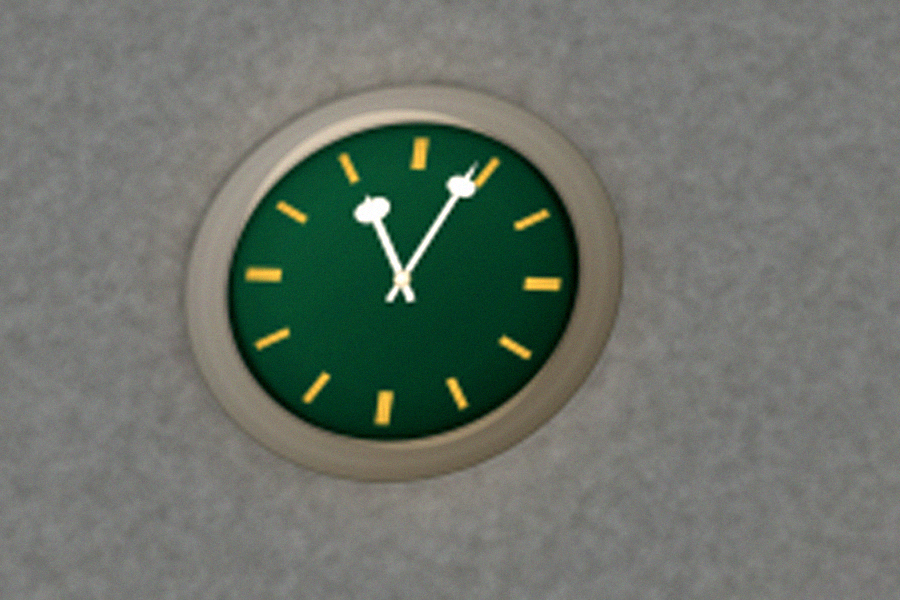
{"hour": 11, "minute": 4}
